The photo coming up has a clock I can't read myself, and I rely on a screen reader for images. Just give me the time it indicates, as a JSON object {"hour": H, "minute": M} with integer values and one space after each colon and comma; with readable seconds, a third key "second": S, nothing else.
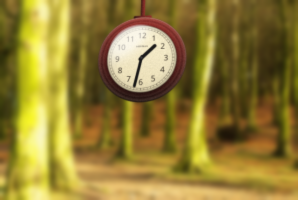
{"hour": 1, "minute": 32}
